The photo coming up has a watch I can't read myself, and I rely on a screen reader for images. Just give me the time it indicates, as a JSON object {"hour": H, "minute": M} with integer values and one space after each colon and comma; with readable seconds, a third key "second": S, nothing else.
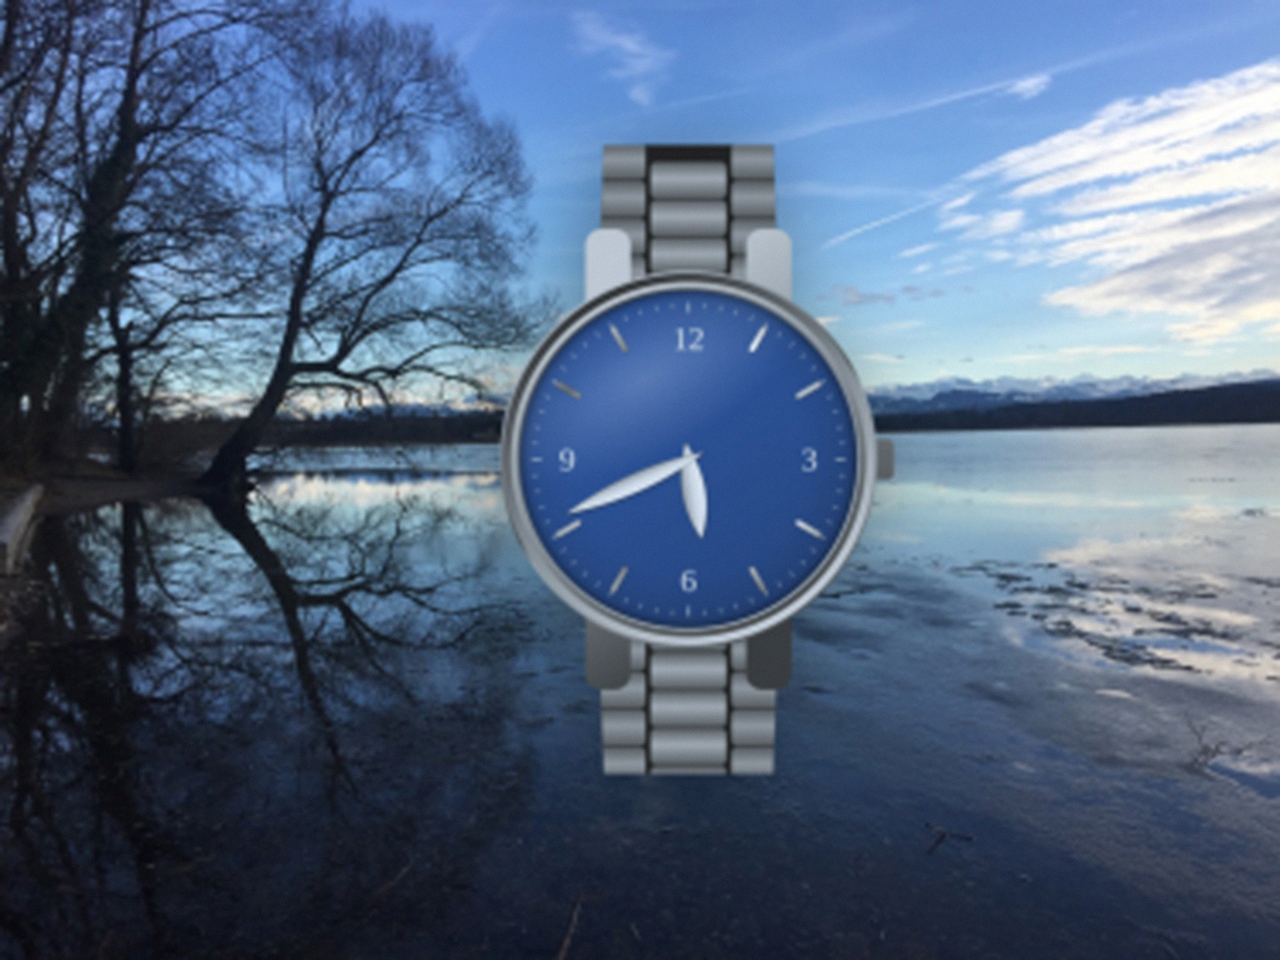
{"hour": 5, "minute": 41}
